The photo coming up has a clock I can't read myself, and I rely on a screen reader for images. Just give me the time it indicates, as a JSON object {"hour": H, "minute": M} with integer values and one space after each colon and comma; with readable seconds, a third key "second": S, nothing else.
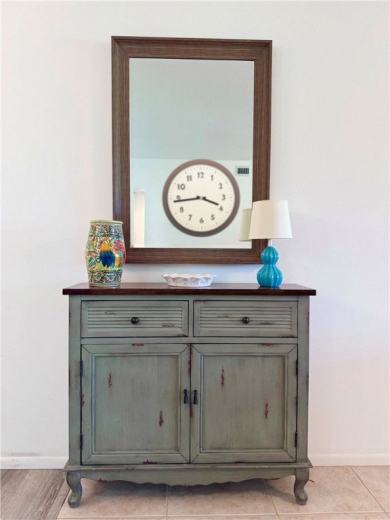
{"hour": 3, "minute": 44}
